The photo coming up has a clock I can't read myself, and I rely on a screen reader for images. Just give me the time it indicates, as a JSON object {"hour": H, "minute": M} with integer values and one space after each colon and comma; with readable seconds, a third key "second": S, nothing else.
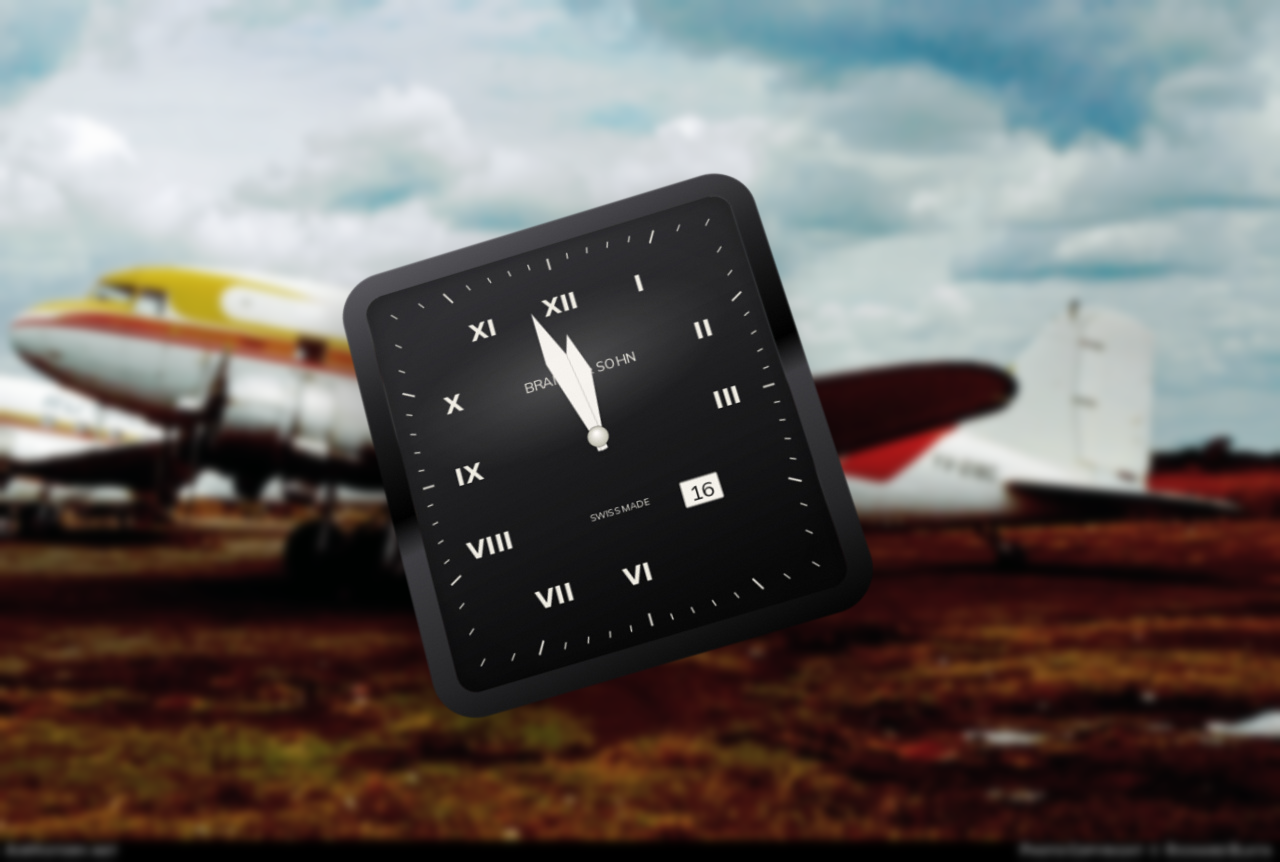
{"hour": 11, "minute": 58}
